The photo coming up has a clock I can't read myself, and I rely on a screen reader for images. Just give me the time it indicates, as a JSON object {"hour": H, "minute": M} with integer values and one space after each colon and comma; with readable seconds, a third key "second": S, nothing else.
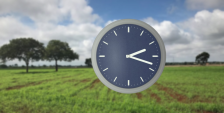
{"hour": 2, "minute": 18}
